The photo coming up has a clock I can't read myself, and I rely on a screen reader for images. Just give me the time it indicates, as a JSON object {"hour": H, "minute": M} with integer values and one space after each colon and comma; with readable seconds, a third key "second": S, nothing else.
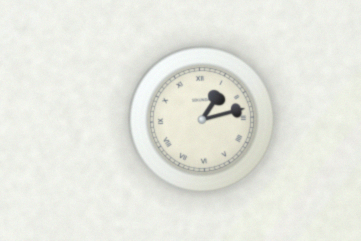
{"hour": 1, "minute": 13}
